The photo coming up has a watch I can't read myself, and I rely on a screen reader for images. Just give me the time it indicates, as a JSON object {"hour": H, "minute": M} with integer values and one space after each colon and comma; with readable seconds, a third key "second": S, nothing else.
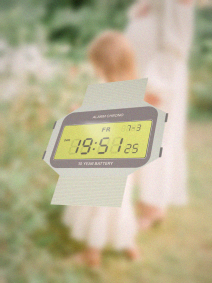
{"hour": 19, "minute": 51, "second": 25}
